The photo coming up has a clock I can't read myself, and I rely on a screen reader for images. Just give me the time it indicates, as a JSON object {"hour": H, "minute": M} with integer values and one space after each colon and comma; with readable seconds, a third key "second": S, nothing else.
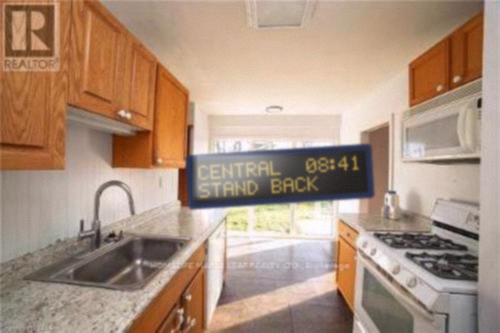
{"hour": 8, "minute": 41}
